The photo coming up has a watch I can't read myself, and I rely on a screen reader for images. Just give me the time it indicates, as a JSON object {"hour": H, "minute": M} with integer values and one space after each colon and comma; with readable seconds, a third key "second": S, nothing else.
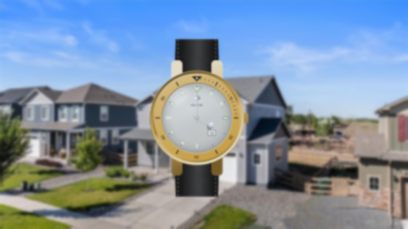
{"hour": 4, "minute": 0}
